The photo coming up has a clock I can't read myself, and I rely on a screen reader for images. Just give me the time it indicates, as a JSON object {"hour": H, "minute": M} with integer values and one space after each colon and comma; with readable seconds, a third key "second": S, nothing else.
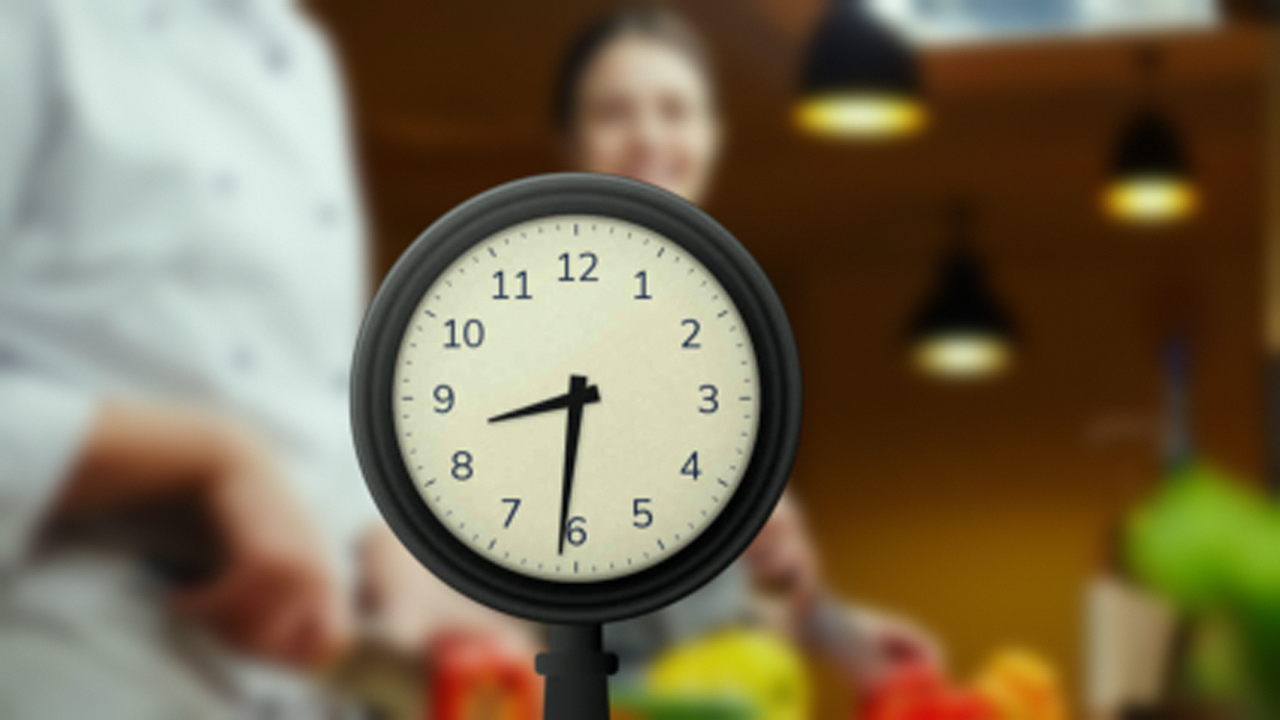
{"hour": 8, "minute": 31}
